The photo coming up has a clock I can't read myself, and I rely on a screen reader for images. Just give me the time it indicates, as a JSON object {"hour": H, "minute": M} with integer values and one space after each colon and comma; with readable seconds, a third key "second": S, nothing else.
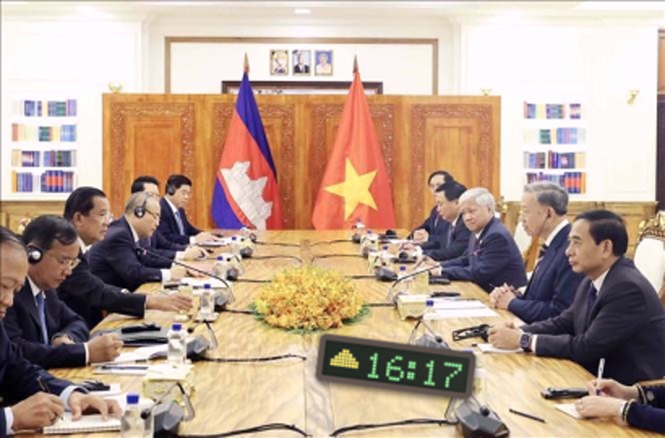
{"hour": 16, "minute": 17}
